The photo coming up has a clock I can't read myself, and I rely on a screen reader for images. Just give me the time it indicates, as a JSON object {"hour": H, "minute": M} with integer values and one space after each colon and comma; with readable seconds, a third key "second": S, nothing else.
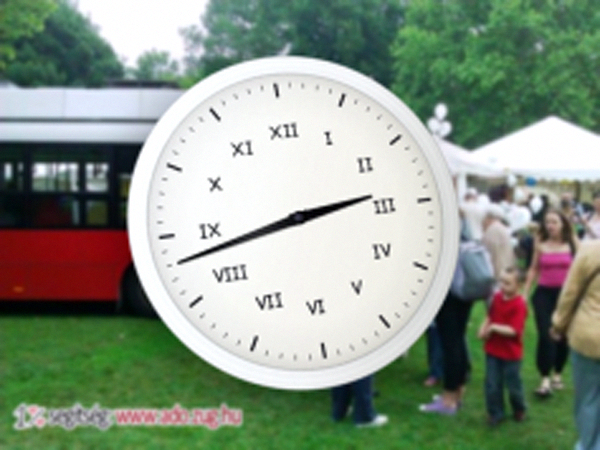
{"hour": 2, "minute": 43}
